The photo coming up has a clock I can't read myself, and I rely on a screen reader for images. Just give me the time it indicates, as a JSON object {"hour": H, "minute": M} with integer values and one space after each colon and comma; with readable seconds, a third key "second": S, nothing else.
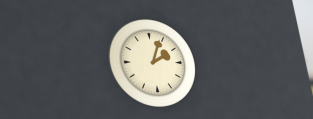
{"hour": 2, "minute": 4}
